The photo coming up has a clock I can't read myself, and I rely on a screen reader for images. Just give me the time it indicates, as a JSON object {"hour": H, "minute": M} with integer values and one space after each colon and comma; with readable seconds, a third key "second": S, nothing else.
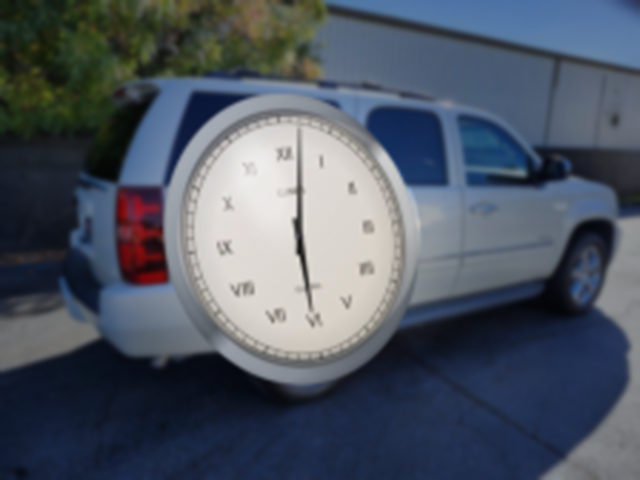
{"hour": 6, "minute": 2}
